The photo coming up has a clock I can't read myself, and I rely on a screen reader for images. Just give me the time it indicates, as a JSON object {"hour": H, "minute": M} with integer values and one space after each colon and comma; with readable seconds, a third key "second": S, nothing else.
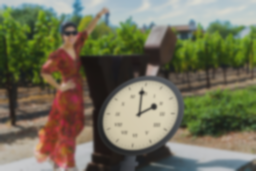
{"hour": 1, "minute": 59}
